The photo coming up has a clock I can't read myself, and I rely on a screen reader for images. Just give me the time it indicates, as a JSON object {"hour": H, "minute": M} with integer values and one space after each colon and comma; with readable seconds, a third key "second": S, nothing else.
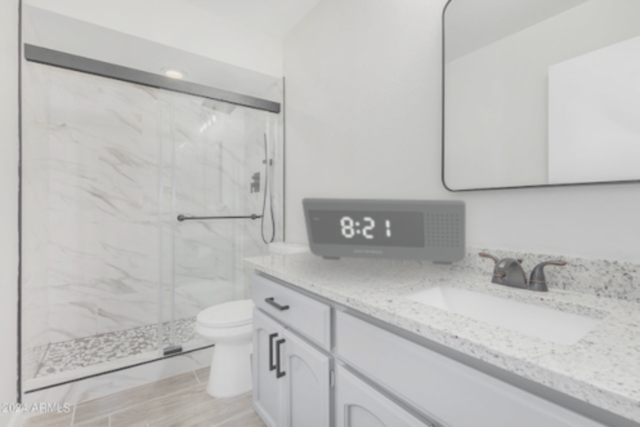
{"hour": 8, "minute": 21}
